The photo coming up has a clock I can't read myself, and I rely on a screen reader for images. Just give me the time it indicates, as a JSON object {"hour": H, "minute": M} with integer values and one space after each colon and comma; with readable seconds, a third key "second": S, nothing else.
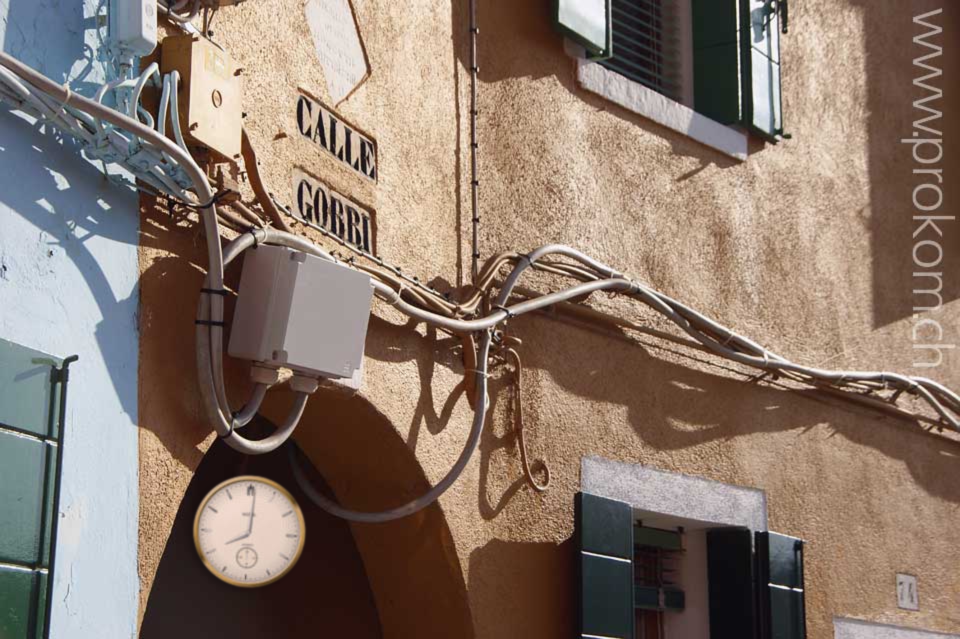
{"hour": 8, "minute": 1}
